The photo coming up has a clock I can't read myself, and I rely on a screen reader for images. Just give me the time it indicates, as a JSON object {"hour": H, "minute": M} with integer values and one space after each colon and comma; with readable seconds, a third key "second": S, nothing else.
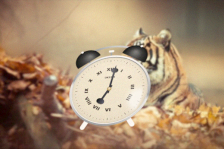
{"hour": 7, "minute": 2}
